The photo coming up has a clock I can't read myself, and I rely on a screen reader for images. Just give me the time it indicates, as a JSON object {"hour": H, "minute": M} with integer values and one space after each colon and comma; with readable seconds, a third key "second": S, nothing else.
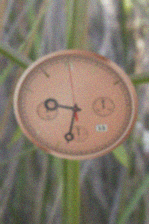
{"hour": 9, "minute": 33}
